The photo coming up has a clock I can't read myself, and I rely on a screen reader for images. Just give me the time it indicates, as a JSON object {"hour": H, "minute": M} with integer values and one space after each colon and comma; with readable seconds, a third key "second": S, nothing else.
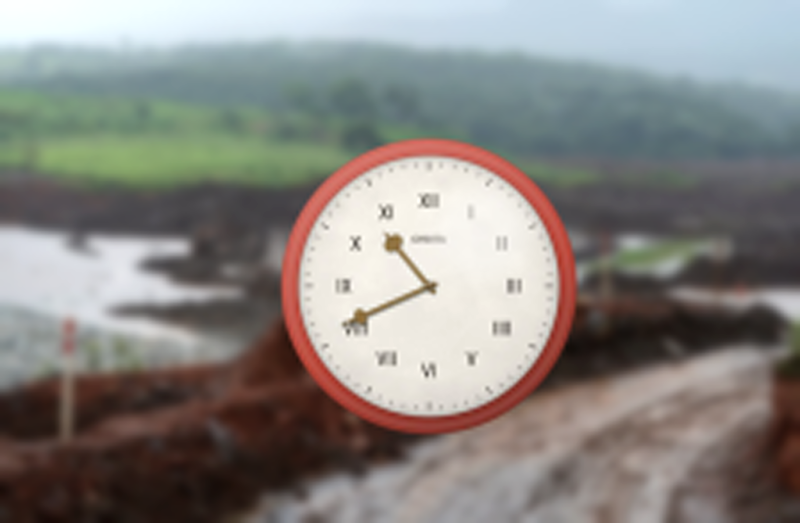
{"hour": 10, "minute": 41}
